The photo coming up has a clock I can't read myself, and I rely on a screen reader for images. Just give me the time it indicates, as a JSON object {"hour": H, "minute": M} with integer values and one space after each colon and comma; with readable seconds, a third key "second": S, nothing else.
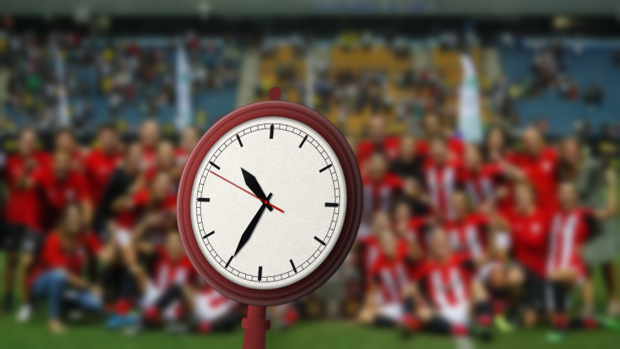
{"hour": 10, "minute": 34, "second": 49}
